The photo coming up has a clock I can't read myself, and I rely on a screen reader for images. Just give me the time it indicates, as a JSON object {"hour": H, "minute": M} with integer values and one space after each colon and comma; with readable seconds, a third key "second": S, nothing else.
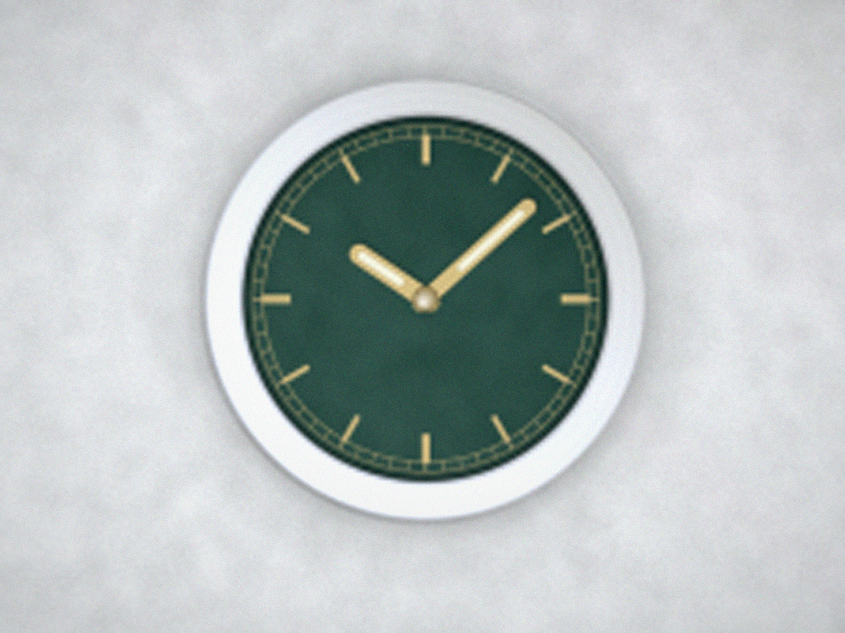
{"hour": 10, "minute": 8}
